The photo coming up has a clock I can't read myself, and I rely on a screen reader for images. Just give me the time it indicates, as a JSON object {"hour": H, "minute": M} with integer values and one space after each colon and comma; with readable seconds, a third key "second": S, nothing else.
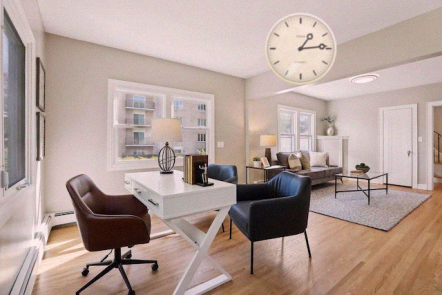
{"hour": 1, "minute": 14}
